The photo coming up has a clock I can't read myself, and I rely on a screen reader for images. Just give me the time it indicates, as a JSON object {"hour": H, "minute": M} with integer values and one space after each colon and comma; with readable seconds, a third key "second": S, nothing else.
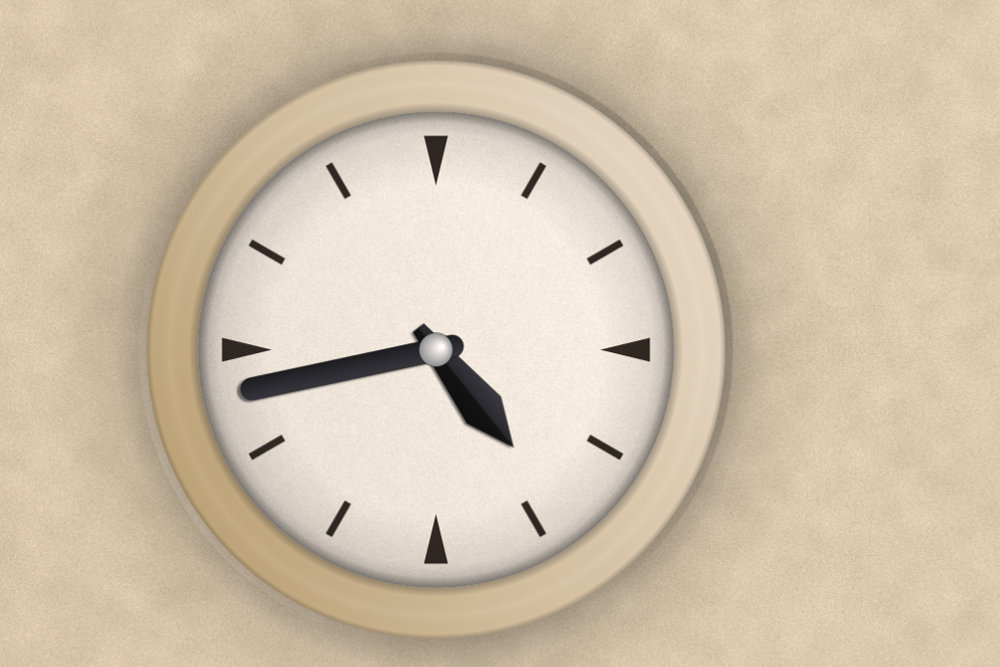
{"hour": 4, "minute": 43}
